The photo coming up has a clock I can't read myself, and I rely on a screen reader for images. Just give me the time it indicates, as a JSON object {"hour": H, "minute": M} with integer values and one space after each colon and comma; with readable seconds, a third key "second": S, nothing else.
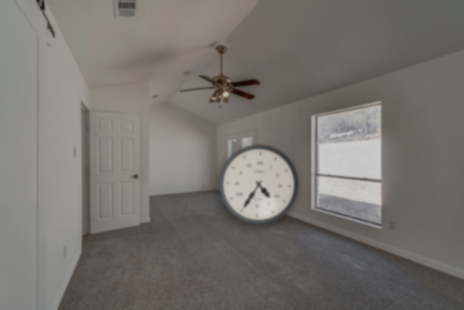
{"hour": 4, "minute": 35}
